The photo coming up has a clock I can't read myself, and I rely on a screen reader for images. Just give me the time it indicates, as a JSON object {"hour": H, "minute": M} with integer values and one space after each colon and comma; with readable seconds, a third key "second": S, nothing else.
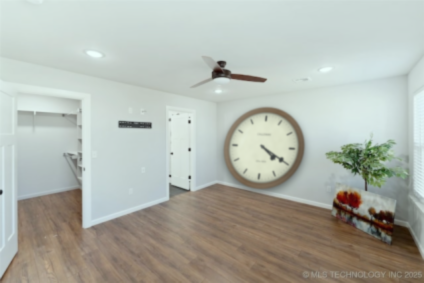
{"hour": 4, "minute": 20}
